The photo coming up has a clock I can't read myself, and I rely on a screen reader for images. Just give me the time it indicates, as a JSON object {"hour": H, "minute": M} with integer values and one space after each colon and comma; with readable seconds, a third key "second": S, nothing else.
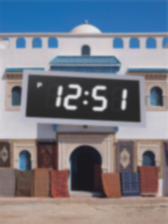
{"hour": 12, "minute": 51}
